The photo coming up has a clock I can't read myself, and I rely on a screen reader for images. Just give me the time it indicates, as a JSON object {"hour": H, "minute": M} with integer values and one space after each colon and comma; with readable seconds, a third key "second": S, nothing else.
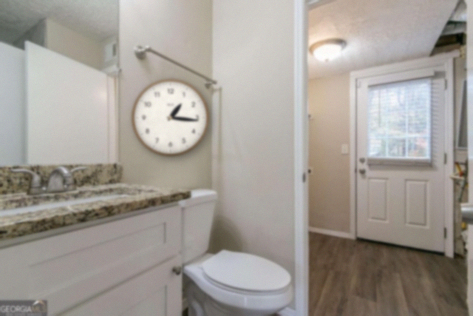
{"hour": 1, "minute": 16}
